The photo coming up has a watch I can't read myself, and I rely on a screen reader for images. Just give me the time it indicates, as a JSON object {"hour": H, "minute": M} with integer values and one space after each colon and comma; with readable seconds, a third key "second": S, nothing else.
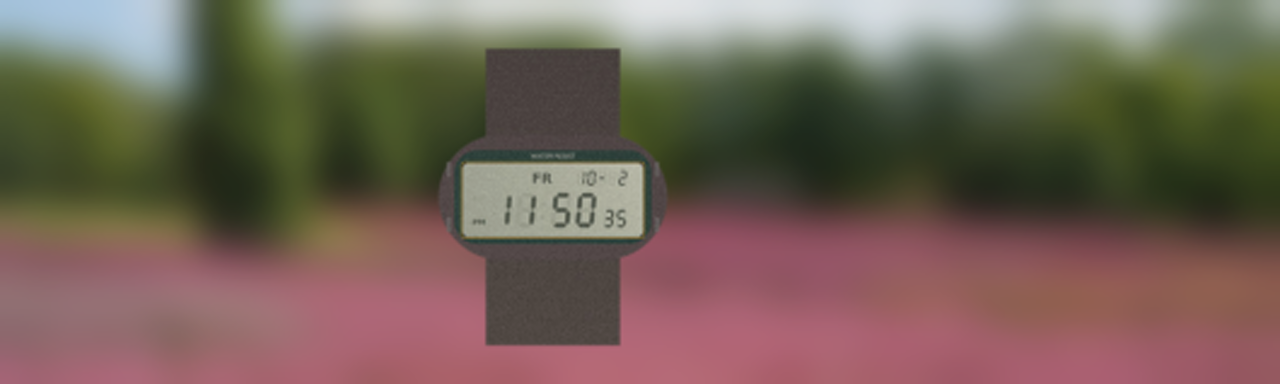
{"hour": 11, "minute": 50, "second": 35}
